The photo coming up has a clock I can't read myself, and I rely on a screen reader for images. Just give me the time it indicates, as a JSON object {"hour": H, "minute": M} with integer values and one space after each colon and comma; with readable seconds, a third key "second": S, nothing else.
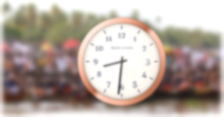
{"hour": 8, "minute": 31}
